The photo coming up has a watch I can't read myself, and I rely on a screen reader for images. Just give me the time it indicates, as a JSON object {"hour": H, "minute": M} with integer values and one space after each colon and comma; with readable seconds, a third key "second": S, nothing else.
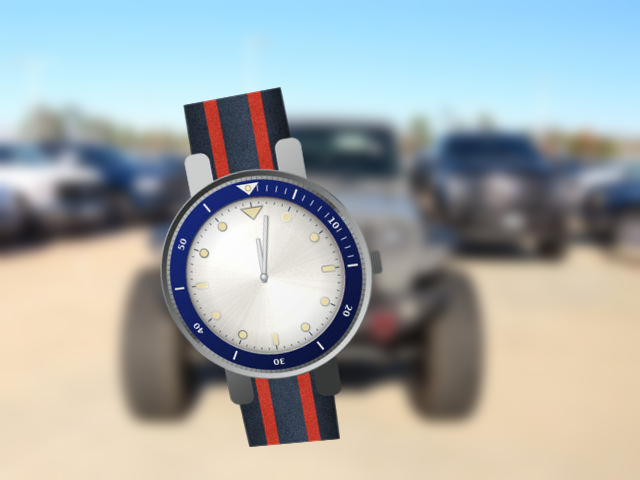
{"hour": 12, "minute": 2}
